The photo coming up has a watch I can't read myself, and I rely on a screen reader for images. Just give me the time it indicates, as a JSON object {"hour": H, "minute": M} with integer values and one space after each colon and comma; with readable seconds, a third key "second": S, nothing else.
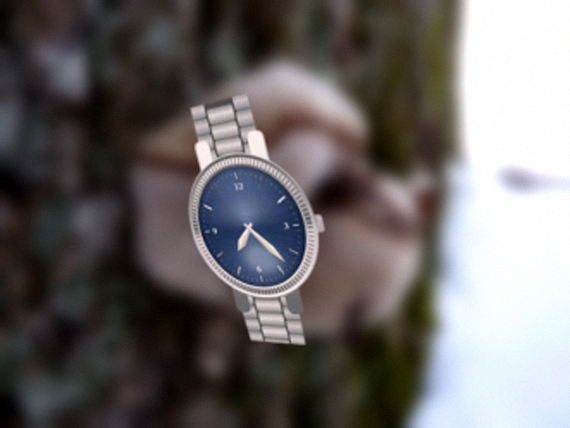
{"hour": 7, "minute": 23}
